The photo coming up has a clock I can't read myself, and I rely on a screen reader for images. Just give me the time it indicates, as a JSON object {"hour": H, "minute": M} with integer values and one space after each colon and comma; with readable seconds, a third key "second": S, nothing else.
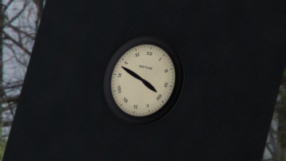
{"hour": 3, "minute": 48}
